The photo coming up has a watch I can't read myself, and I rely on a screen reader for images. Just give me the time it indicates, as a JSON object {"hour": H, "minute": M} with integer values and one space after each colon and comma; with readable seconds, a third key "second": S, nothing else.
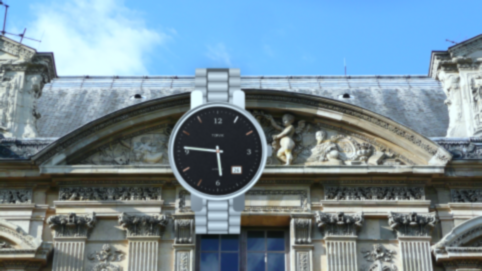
{"hour": 5, "minute": 46}
